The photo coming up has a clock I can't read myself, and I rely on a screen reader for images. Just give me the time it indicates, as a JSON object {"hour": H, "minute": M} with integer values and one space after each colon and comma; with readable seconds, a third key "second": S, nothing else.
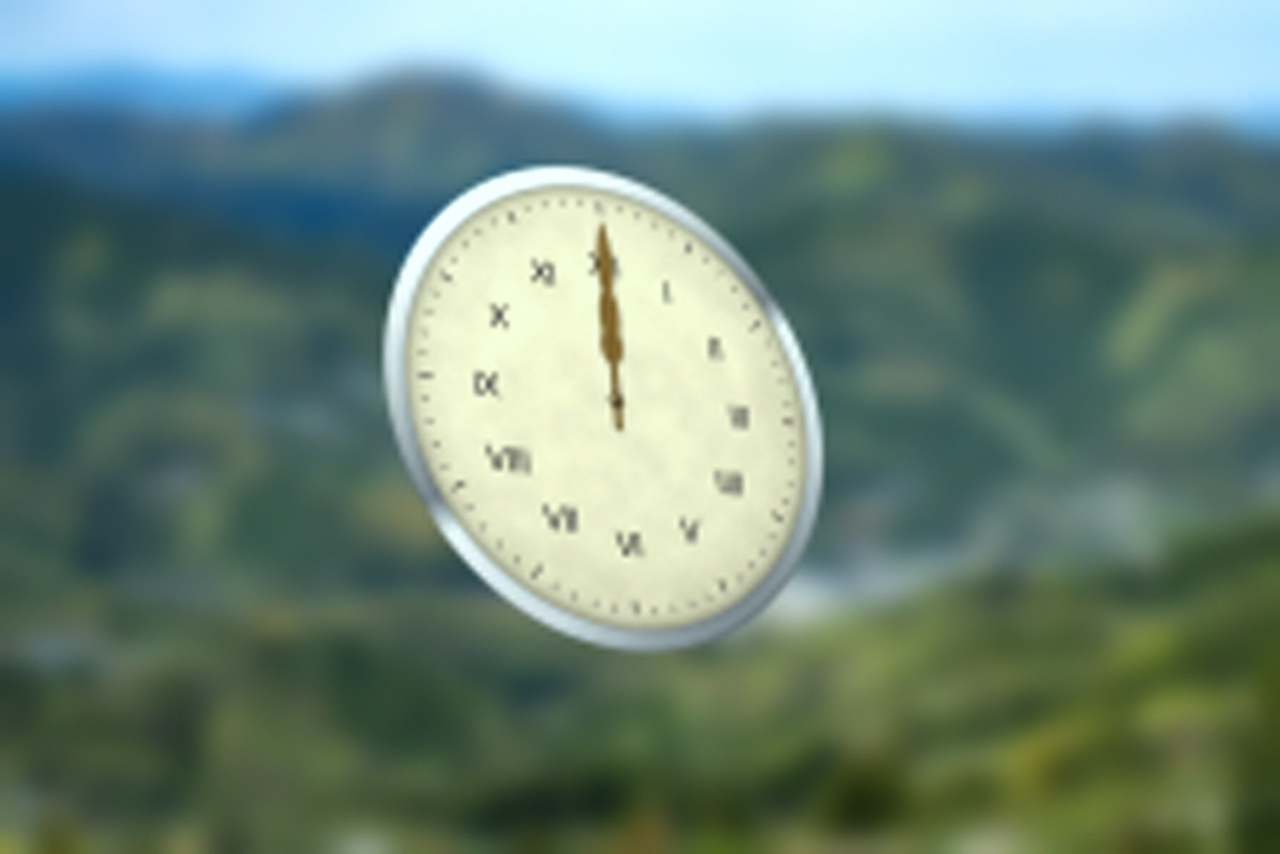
{"hour": 12, "minute": 0}
